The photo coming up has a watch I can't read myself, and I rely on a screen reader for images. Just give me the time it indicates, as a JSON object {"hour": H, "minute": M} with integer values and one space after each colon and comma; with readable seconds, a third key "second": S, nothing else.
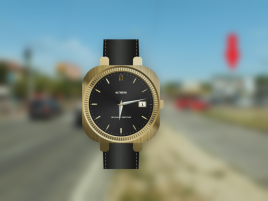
{"hour": 6, "minute": 13}
